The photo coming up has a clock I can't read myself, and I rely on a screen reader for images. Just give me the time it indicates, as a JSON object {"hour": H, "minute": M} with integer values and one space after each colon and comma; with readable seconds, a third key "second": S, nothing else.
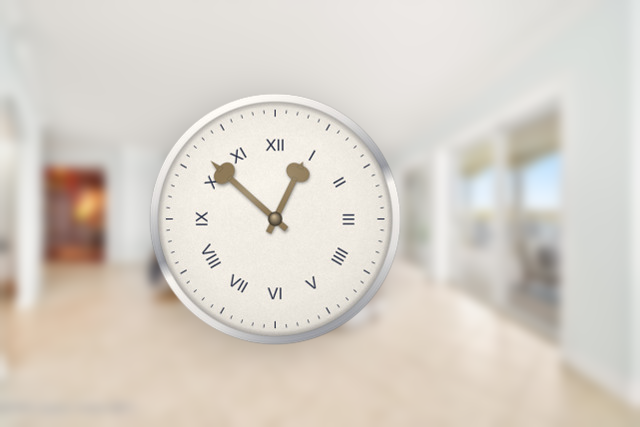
{"hour": 12, "minute": 52}
